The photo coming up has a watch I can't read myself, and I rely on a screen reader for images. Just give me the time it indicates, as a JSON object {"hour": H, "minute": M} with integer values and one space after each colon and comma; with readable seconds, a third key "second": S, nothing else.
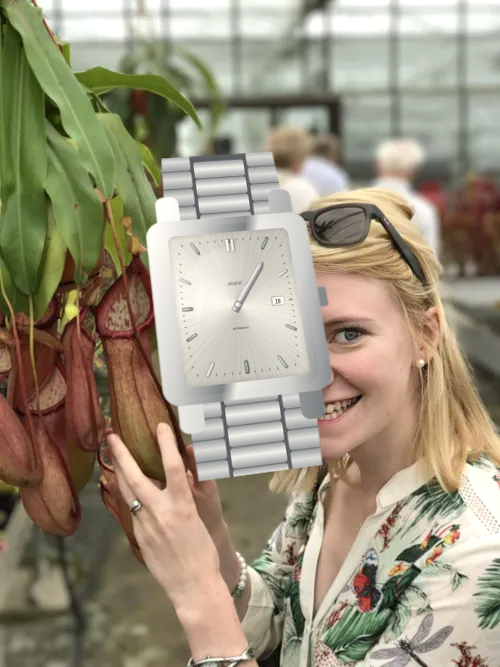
{"hour": 1, "minute": 6}
